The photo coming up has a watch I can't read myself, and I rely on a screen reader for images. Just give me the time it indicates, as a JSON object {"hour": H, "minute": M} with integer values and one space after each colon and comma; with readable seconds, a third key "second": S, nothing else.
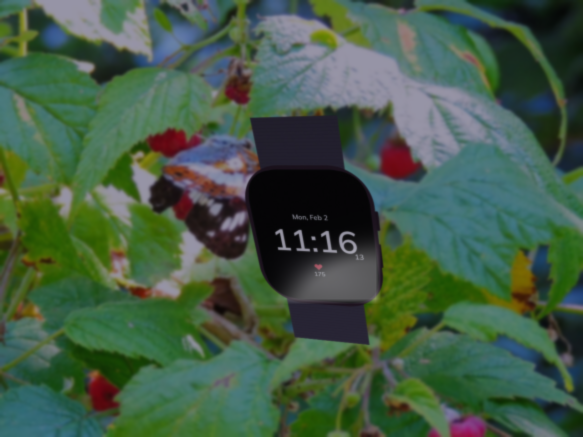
{"hour": 11, "minute": 16}
